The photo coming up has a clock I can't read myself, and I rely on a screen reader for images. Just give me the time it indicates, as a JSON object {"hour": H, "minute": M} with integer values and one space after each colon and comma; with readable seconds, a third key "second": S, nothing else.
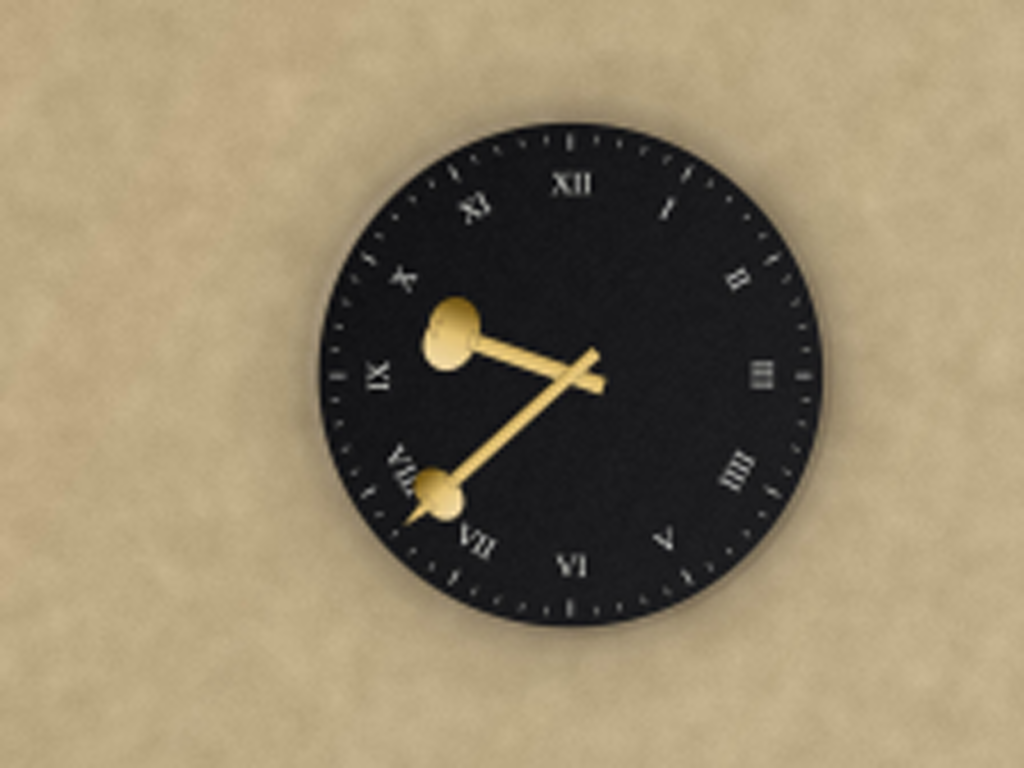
{"hour": 9, "minute": 38}
